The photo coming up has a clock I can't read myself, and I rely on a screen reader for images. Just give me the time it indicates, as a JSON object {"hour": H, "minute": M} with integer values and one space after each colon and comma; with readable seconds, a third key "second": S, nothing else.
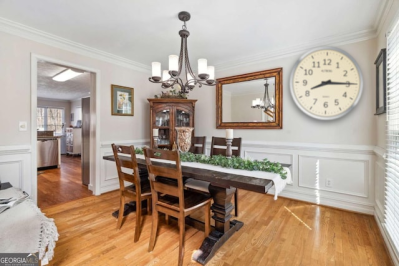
{"hour": 8, "minute": 15}
